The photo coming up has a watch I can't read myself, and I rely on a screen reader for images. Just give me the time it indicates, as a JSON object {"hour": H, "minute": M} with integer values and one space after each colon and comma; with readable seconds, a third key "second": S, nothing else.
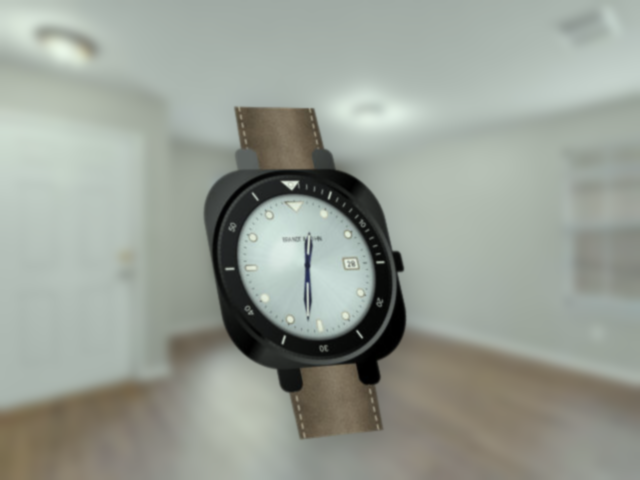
{"hour": 12, "minute": 32}
